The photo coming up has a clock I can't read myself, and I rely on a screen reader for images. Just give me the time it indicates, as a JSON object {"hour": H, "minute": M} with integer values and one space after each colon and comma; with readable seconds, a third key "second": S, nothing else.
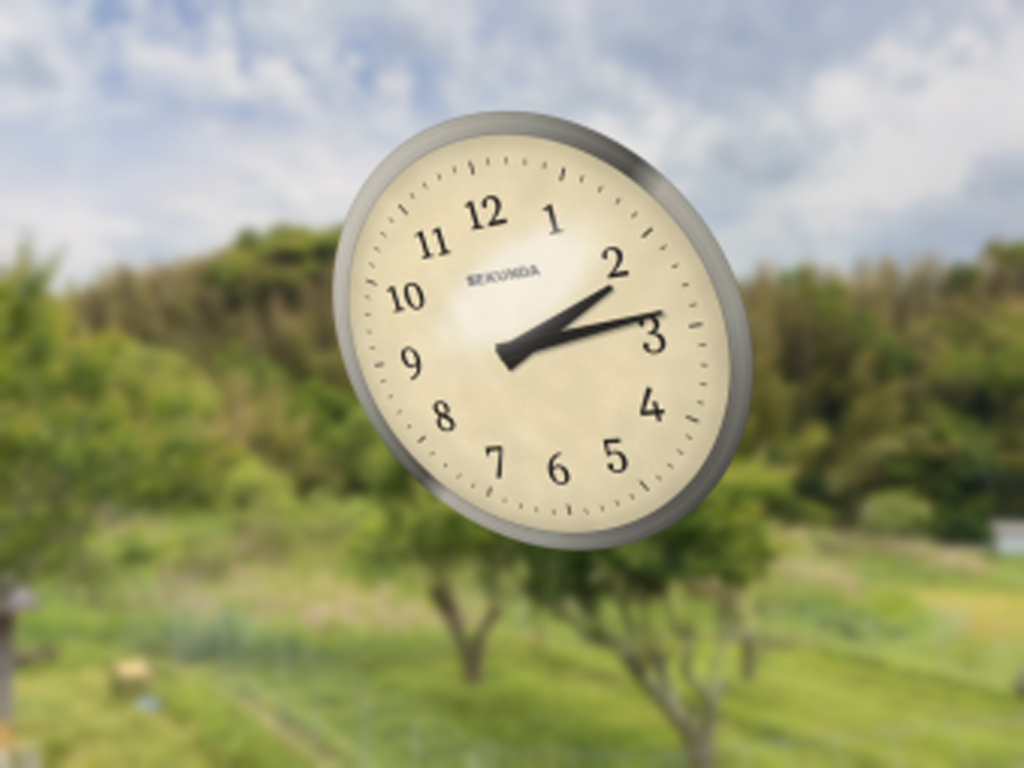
{"hour": 2, "minute": 14}
